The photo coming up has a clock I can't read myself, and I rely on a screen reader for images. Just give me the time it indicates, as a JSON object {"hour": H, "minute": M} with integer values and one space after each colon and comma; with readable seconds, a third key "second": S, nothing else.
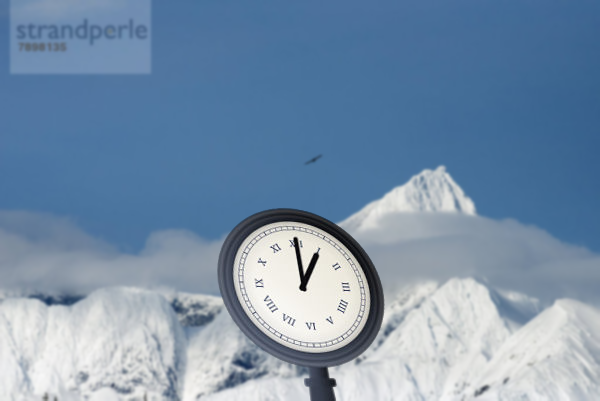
{"hour": 1, "minute": 0}
